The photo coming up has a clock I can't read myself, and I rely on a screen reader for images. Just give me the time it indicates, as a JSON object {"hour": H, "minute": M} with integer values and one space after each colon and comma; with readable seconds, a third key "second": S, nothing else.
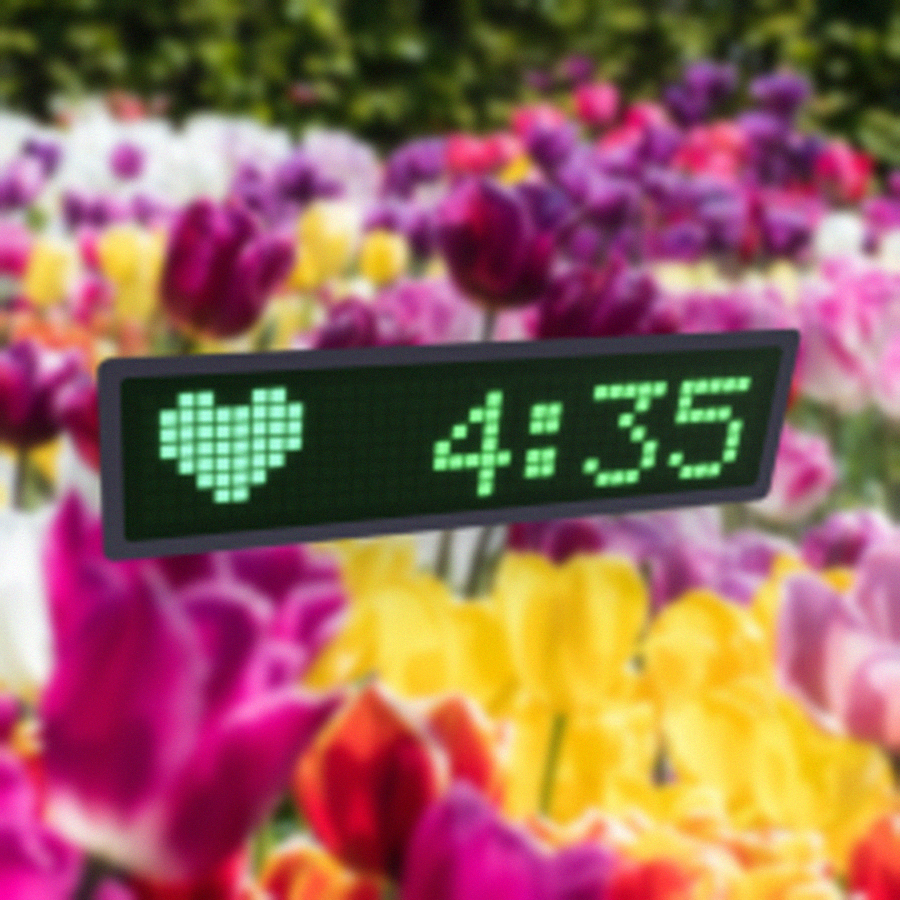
{"hour": 4, "minute": 35}
